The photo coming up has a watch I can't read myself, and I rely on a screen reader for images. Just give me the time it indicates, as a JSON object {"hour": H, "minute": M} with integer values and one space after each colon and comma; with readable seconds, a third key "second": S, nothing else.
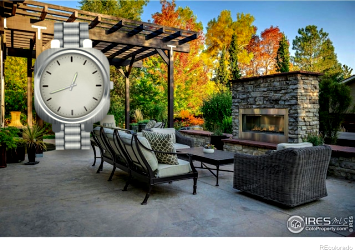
{"hour": 12, "minute": 42}
